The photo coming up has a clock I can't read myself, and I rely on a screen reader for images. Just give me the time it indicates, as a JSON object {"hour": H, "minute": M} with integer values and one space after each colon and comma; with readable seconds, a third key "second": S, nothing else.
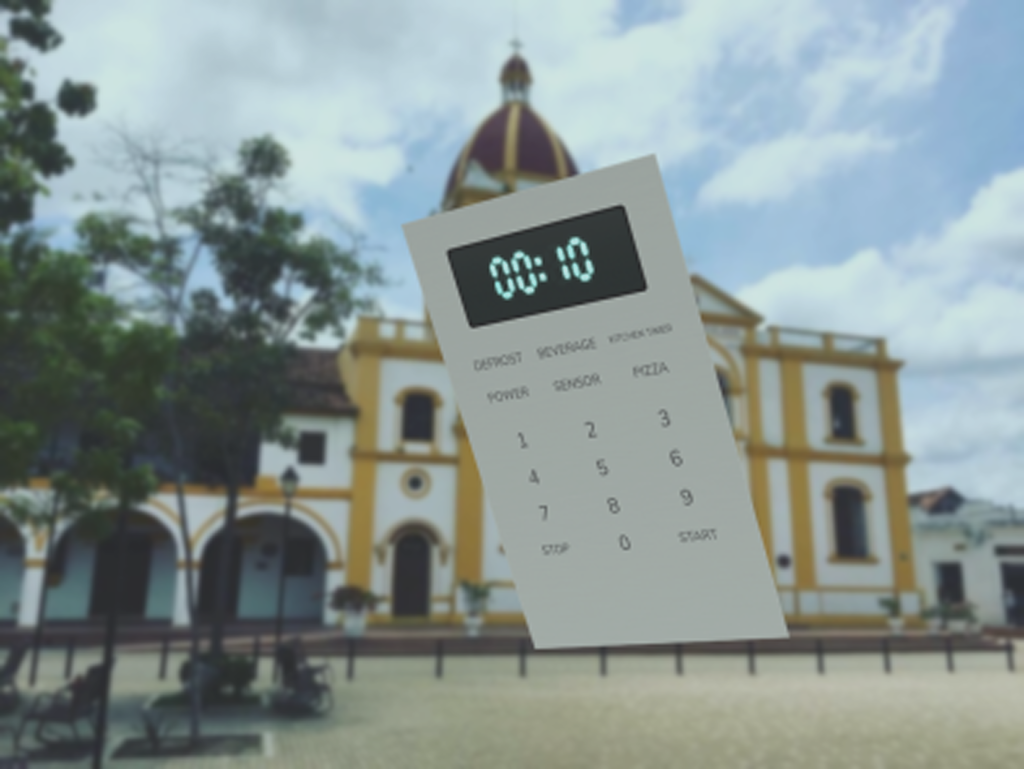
{"hour": 0, "minute": 10}
